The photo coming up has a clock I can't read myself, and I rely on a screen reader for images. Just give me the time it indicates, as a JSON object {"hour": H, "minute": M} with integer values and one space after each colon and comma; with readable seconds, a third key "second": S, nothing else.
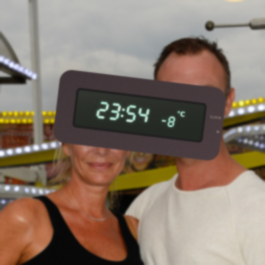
{"hour": 23, "minute": 54}
